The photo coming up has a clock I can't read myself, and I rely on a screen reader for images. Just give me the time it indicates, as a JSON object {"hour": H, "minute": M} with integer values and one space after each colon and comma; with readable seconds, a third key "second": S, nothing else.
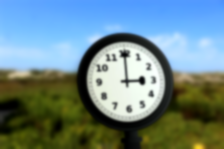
{"hour": 3, "minute": 0}
